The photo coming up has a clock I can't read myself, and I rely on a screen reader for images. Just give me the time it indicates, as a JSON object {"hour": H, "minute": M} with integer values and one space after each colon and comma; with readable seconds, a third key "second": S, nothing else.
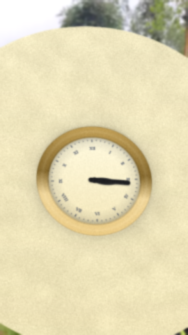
{"hour": 3, "minute": 16}
